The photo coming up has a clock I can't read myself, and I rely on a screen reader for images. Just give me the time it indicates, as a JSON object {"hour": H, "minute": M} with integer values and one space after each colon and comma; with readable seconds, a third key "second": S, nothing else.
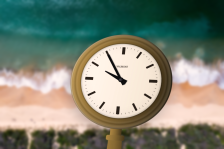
{"hour": 9, "minute": 55}
